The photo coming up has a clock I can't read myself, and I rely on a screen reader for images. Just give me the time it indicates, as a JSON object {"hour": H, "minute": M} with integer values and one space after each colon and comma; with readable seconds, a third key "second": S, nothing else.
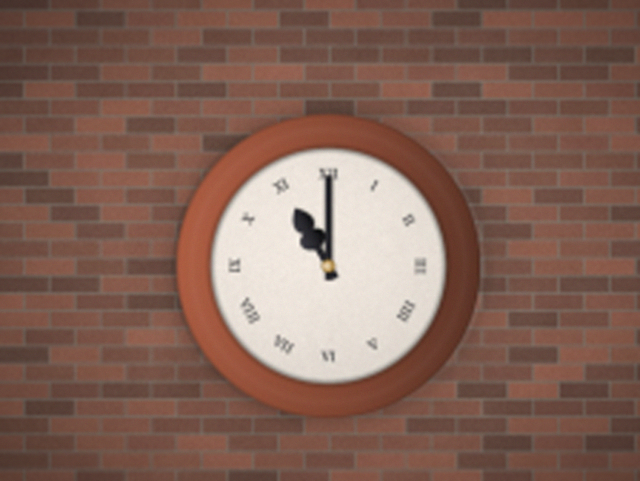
{"hour": 11, "minute": 0}
